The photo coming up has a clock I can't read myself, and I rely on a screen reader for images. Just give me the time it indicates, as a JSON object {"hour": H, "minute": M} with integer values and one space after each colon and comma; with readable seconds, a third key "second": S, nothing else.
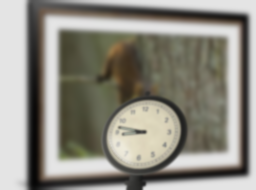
{"hour": 8, "minute": 47}
